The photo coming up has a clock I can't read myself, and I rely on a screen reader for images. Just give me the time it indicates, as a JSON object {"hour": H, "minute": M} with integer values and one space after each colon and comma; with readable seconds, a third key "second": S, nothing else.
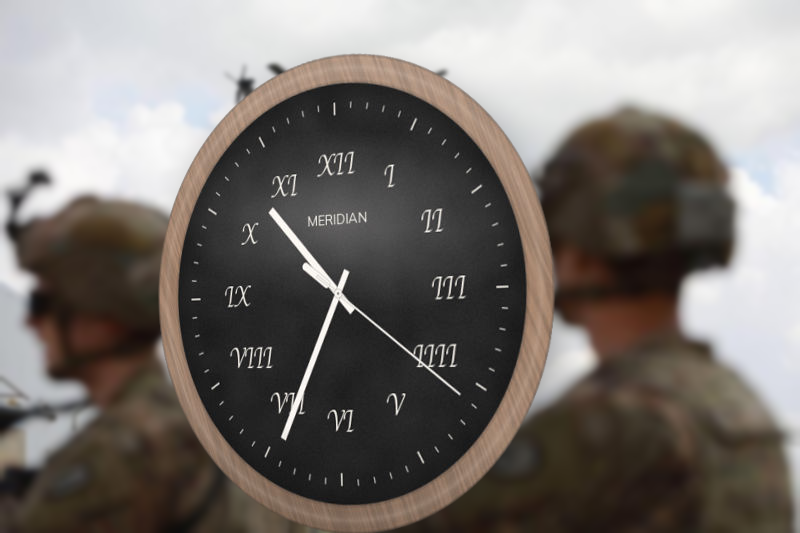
{"hour": 10, "minute": 34, "second": 21}
